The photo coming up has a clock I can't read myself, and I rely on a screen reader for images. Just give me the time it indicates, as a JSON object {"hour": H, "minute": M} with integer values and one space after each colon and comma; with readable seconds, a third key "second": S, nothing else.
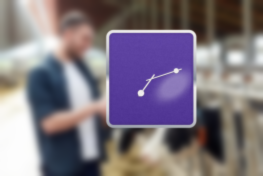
{"hour": 7, "minute": 12}
